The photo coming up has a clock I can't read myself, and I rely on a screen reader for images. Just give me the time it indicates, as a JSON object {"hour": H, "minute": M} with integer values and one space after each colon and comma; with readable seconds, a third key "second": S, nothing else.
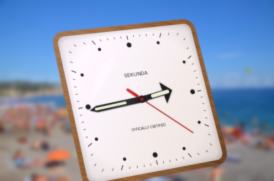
{"hour": 2, "minute": 44, "second": 22}
